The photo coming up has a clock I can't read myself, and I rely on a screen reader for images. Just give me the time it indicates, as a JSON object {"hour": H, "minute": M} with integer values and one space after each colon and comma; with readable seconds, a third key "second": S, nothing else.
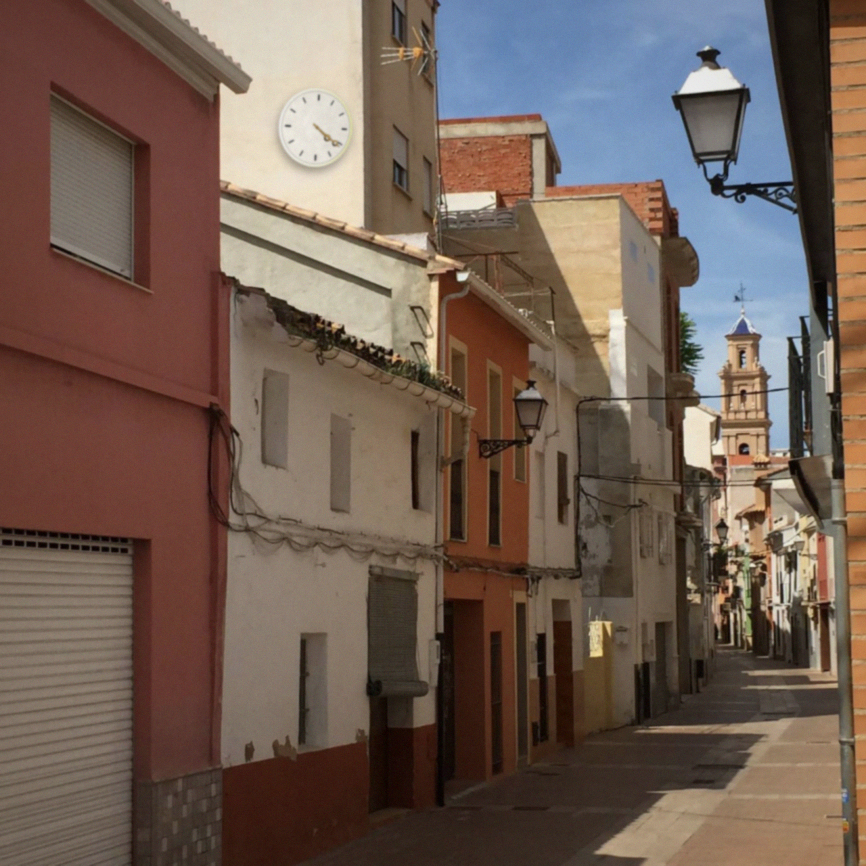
{"hour": 4, "minute": 21}
